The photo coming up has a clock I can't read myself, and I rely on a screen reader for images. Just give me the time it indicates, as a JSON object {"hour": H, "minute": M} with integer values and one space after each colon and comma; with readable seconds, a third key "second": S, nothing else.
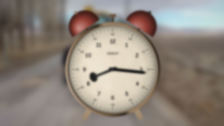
{"hour": 8, "minute": 16}
